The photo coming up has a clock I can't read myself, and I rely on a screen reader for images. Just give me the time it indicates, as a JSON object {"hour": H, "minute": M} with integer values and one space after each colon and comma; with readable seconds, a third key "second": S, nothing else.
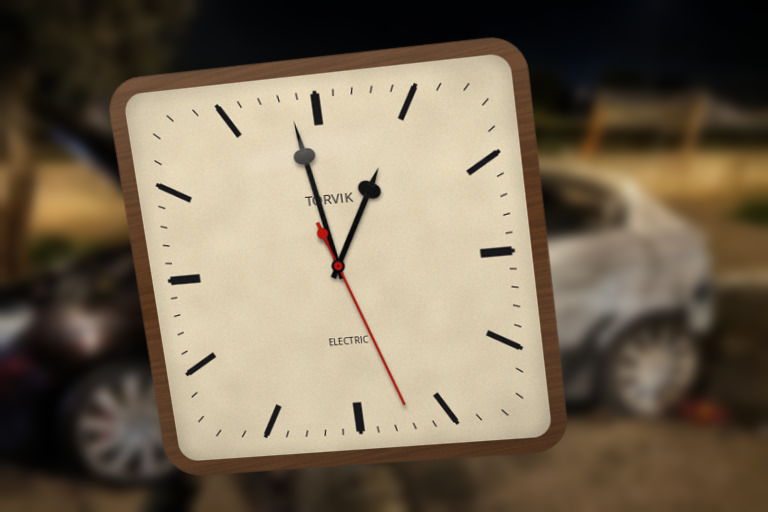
{"hour": 12, "minute": 58, "second": 27}
